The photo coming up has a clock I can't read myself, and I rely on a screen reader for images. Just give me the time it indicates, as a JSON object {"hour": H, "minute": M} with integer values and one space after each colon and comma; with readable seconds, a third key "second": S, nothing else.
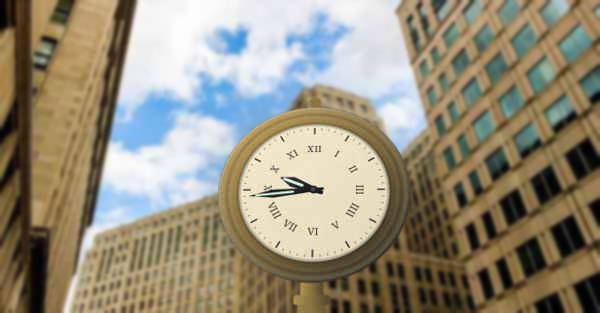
{"hour": 9, "minute": 44}
